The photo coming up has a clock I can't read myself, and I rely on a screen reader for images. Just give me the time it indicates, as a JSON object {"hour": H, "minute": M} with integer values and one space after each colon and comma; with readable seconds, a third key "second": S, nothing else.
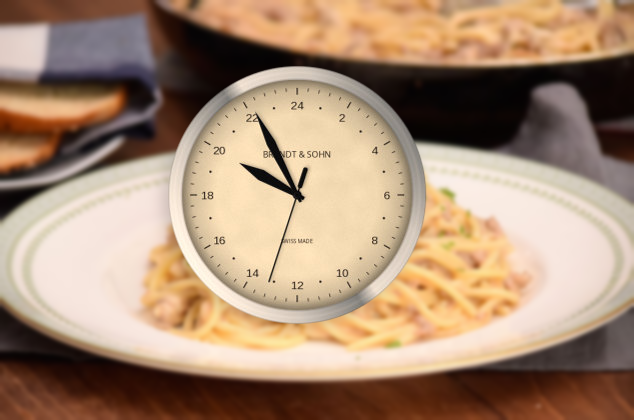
{"hour": 19, "minute": 55, "second": 33}
